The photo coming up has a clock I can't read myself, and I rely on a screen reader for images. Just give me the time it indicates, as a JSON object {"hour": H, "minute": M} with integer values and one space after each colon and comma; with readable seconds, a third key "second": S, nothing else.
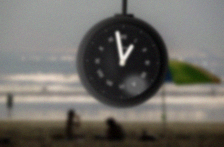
{"hour": 12, "minute": 58}
